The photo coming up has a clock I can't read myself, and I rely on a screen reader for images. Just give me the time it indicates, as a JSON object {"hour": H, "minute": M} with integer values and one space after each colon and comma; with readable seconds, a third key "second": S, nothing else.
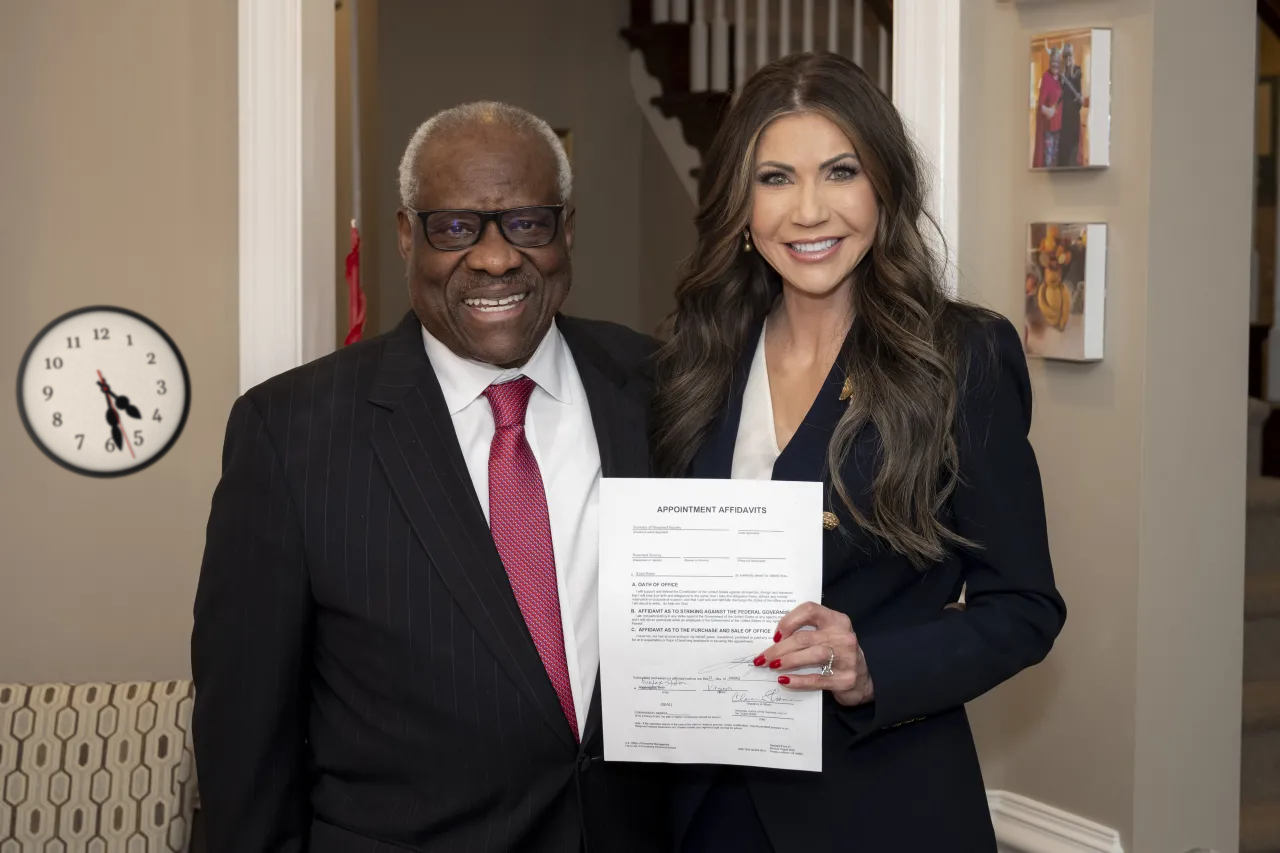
{"hour": 4, "minute": 28, "second": 27}
